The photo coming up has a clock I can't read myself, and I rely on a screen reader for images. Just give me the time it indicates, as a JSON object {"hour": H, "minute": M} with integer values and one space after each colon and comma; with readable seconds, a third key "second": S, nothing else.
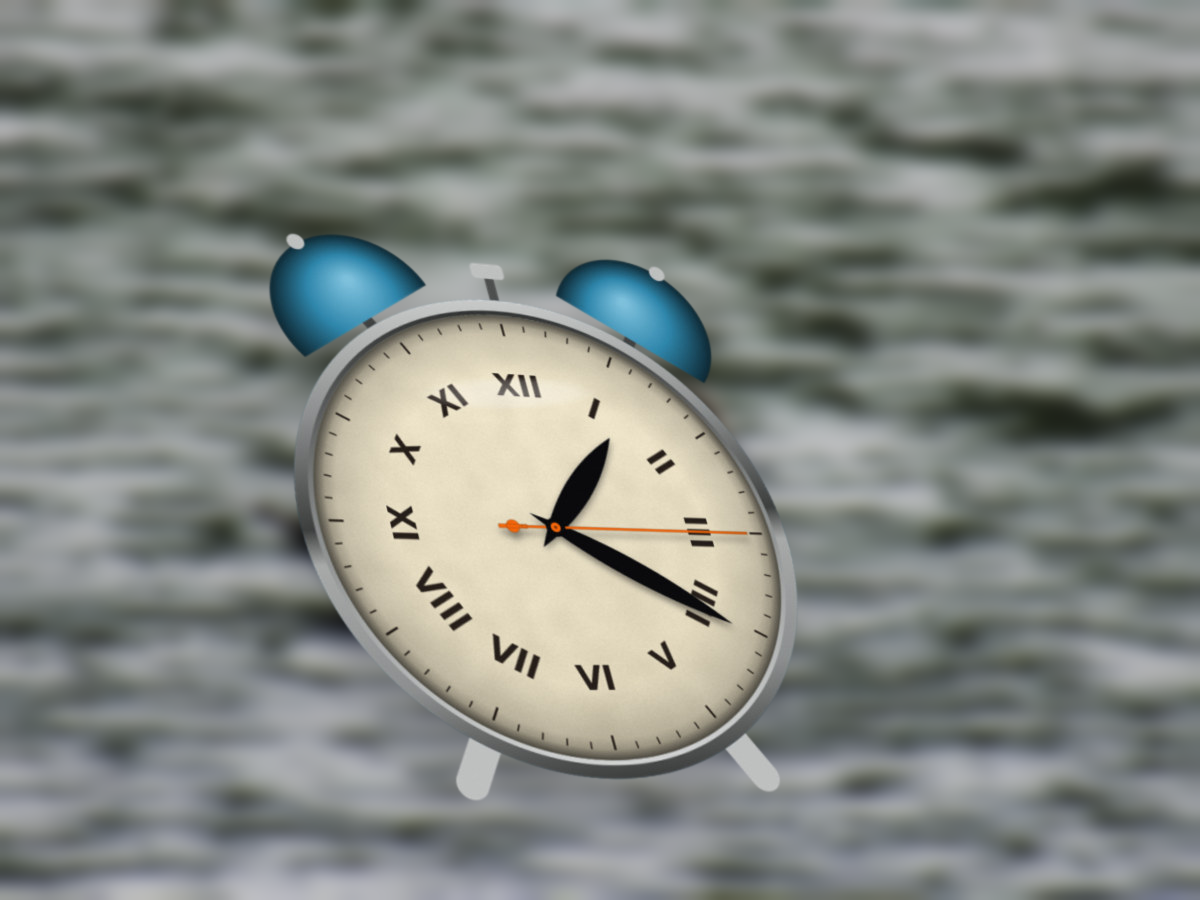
{"hour": 1, "minute": 20, "second": 15}
